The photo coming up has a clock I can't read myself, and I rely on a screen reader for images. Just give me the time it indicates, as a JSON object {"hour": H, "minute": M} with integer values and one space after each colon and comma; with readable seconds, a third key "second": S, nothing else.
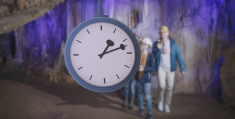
{"hour": 1, "minute": 12}
